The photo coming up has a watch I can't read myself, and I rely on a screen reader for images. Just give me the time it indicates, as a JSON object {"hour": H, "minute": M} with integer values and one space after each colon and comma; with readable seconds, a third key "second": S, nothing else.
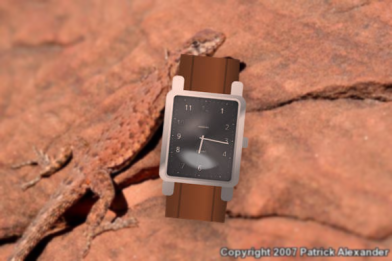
{"hour": 6, "minute": 16}
